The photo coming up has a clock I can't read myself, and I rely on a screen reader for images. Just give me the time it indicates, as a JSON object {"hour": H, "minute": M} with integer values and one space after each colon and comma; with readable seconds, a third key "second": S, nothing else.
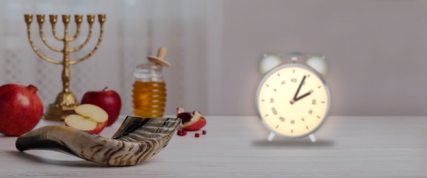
{"hour": 2, "minute": 4}
